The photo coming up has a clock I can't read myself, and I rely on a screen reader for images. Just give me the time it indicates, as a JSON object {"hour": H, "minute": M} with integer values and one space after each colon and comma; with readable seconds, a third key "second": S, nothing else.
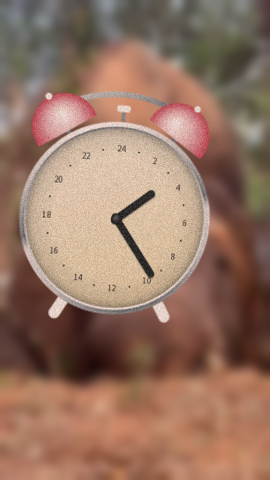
{"hour": 3, "minute": 24}
